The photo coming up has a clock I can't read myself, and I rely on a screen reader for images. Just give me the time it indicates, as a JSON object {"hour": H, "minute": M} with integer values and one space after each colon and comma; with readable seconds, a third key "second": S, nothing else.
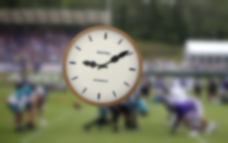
{"hour": 9, "minute": 9}
